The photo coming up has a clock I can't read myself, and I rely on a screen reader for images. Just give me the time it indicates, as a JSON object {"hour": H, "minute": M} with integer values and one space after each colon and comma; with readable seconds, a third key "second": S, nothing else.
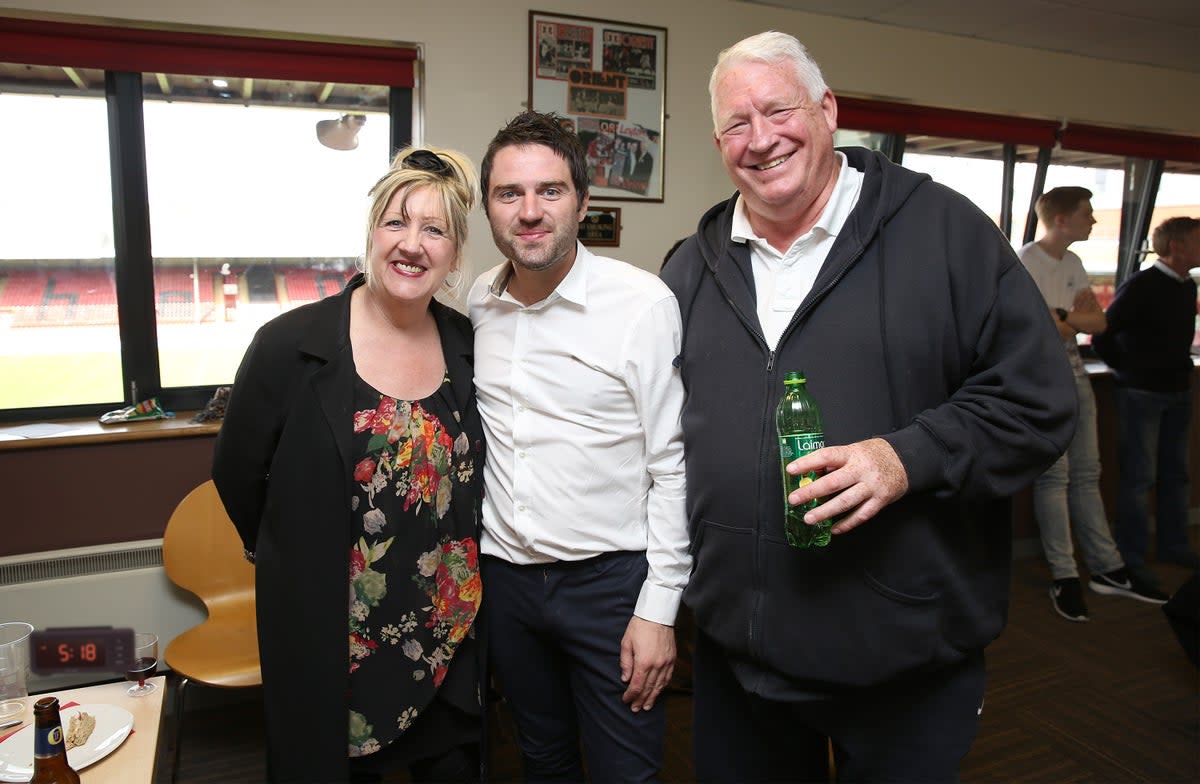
{"hour": 5, "minute": 18}
